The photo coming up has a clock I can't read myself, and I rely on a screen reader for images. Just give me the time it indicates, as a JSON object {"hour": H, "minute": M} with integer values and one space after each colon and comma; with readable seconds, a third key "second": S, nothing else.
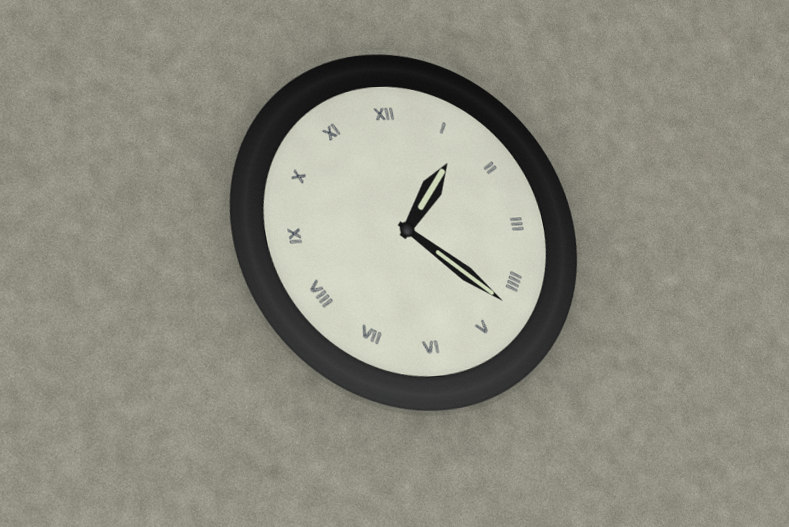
{"hour": 1, "minute": 22}
